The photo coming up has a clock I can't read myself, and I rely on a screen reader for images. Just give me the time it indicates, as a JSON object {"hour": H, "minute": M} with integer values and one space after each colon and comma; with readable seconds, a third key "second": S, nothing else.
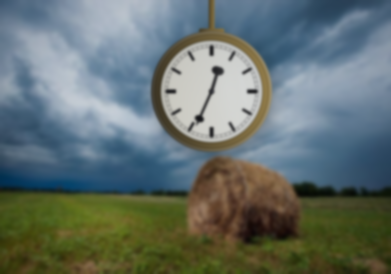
{"hour": 12, "minute": 34}
